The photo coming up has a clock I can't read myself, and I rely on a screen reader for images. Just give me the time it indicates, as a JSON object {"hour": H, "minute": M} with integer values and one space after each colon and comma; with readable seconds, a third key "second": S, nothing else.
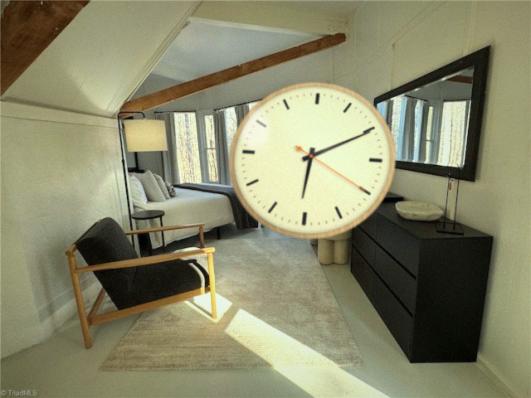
{"hour": 6, "minute": 10, "second": 20}
